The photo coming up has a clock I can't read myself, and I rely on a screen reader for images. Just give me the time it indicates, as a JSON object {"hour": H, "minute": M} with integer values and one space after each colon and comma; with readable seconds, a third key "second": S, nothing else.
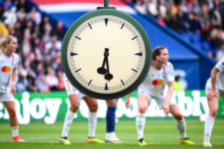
{"hour": 6, "minute": 29}
